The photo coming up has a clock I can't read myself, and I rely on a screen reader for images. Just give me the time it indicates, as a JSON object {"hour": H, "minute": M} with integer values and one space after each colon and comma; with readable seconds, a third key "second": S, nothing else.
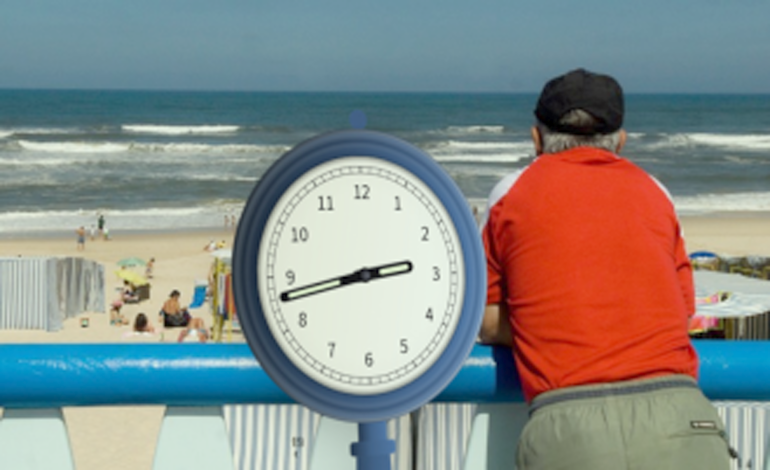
{"hour": 2, "minute": 43}
